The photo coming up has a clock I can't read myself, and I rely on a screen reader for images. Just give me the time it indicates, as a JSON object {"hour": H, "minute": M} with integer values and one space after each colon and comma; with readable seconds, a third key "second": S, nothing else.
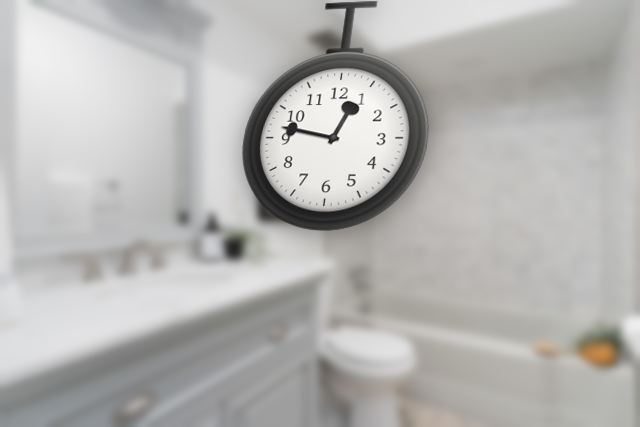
{"hour": 12, "minute": 47}
